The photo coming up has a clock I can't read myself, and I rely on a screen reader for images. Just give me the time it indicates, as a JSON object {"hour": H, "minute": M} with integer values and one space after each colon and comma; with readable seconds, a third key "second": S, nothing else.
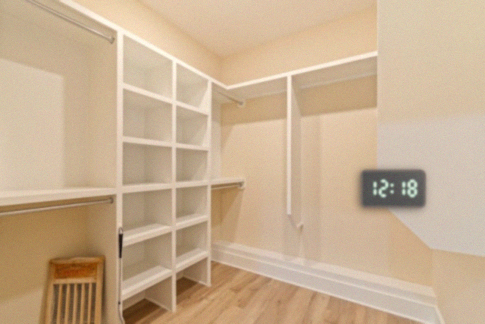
{"hour": 12, "minute": 18}
